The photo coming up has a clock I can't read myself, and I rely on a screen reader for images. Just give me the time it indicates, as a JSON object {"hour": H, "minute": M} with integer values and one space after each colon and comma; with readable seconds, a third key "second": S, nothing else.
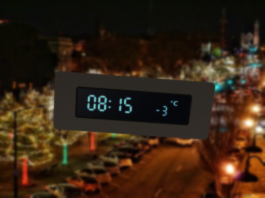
{"hour": 8, "minute": 15}
